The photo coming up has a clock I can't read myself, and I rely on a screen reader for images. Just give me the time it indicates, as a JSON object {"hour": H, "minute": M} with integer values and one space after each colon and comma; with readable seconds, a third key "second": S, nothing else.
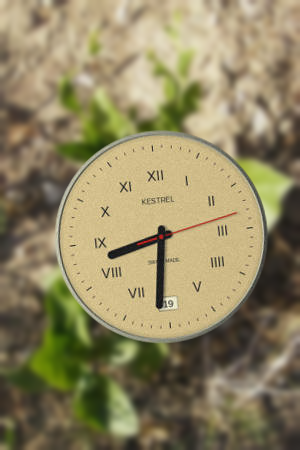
{"hour": 8, "minute": 31, "second": 13}
